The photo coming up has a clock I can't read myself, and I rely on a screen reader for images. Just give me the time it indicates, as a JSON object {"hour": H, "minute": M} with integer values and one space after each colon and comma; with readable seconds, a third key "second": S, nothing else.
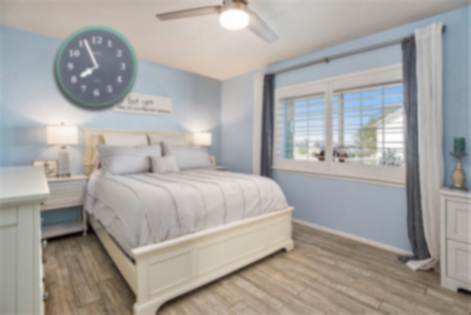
{"hour": 7, "minute": 56}
